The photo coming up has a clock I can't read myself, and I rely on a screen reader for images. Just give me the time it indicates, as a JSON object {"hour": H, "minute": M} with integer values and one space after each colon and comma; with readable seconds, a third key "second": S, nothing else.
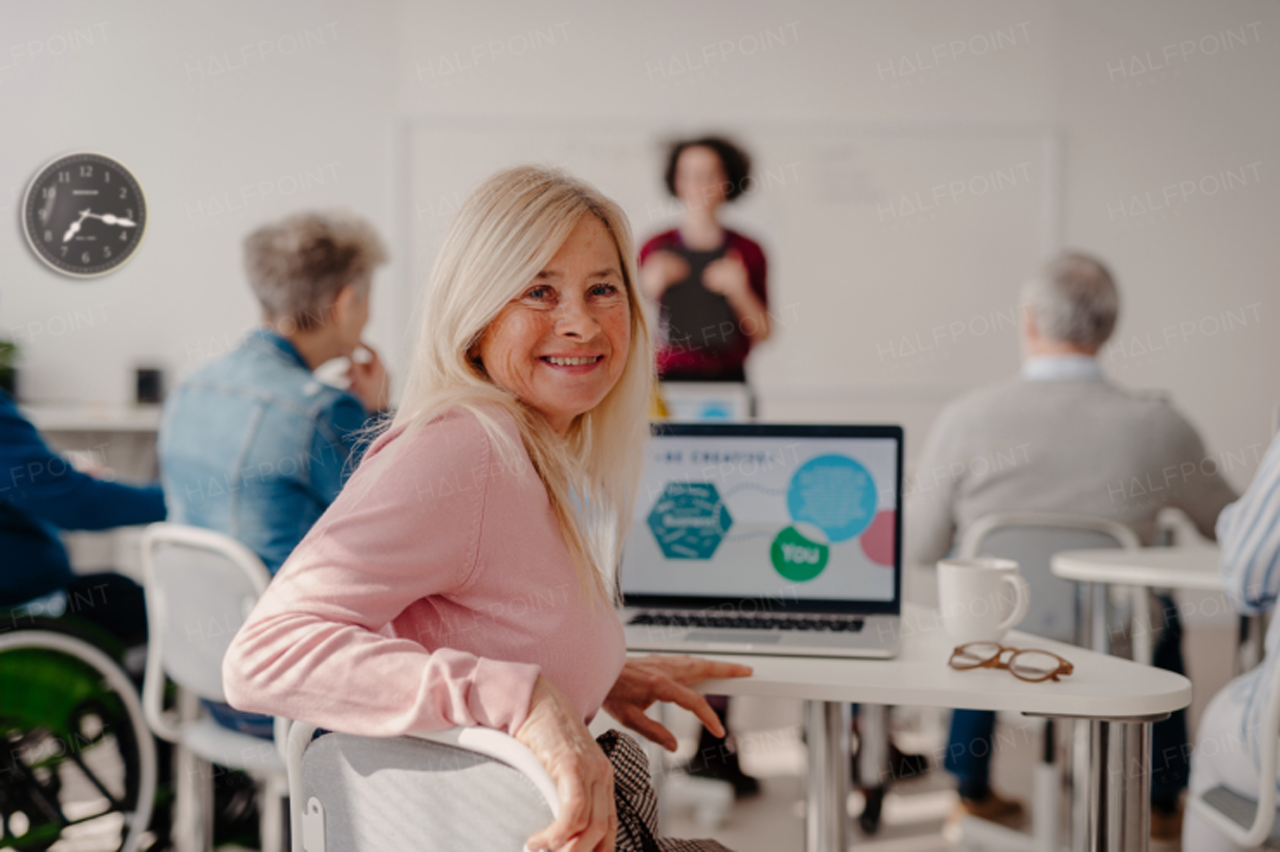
{"hour": 7, "minute": 17}
